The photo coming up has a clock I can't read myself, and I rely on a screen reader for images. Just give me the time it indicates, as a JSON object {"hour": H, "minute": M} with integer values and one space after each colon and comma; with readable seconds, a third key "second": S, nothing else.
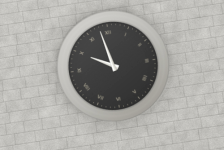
{"hour": 9, "minute": 58}
